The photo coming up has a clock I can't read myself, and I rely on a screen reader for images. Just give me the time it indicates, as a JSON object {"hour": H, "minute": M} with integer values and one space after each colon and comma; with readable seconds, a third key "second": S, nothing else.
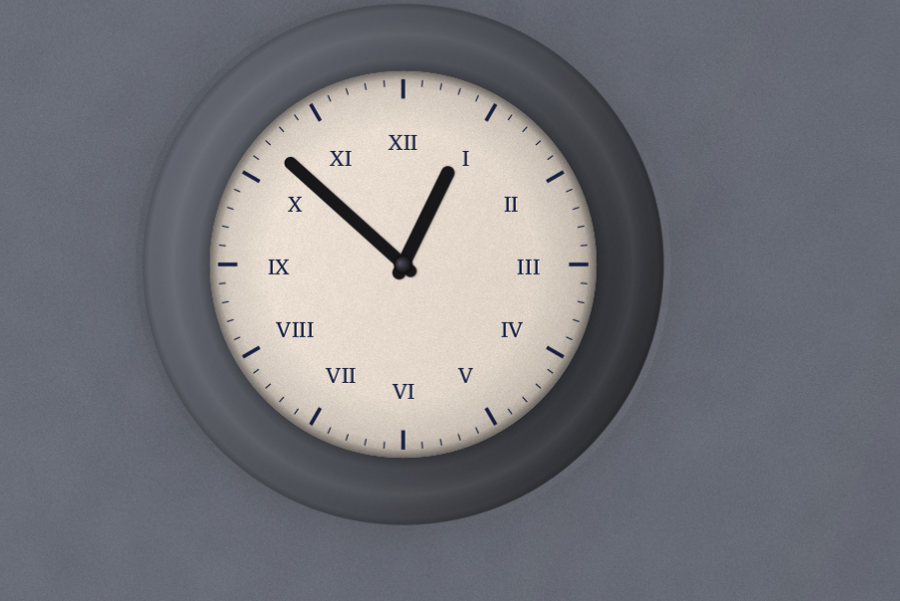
{"hour": 12, "minute": 52}
